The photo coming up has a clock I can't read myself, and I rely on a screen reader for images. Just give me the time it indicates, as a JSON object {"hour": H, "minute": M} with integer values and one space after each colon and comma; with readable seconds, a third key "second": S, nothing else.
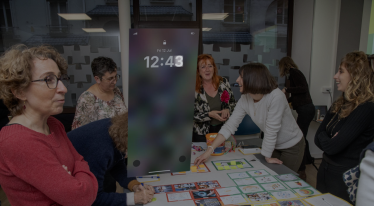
{"hour": 12, "minute": 43}
